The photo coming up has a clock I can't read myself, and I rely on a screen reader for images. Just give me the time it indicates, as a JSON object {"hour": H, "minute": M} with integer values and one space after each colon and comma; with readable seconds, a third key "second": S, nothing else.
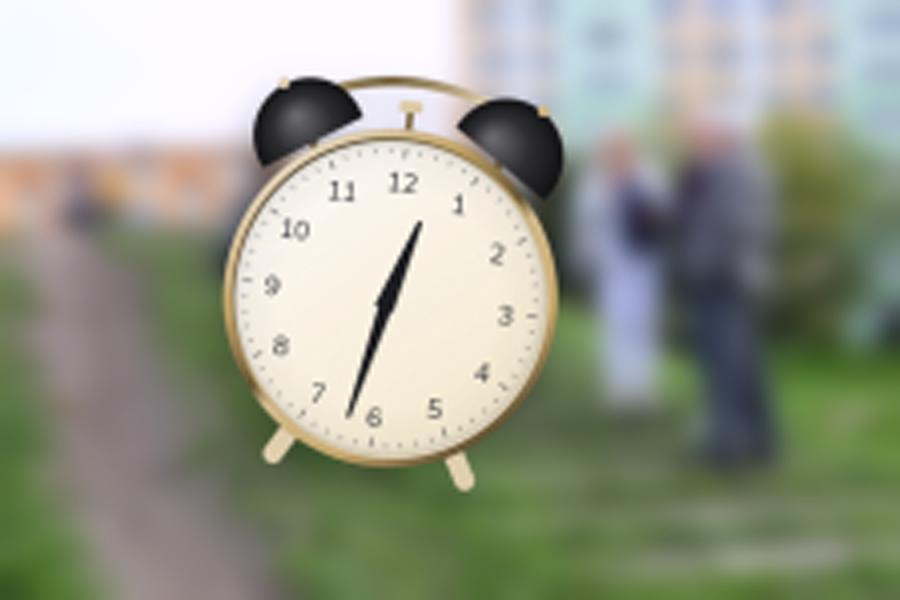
{"hour": 12, "minute": 32}
